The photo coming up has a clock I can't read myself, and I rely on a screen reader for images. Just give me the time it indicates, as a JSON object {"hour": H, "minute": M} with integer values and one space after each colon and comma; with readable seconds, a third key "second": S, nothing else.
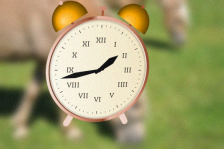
{"hour": 1, "minute": 43}
